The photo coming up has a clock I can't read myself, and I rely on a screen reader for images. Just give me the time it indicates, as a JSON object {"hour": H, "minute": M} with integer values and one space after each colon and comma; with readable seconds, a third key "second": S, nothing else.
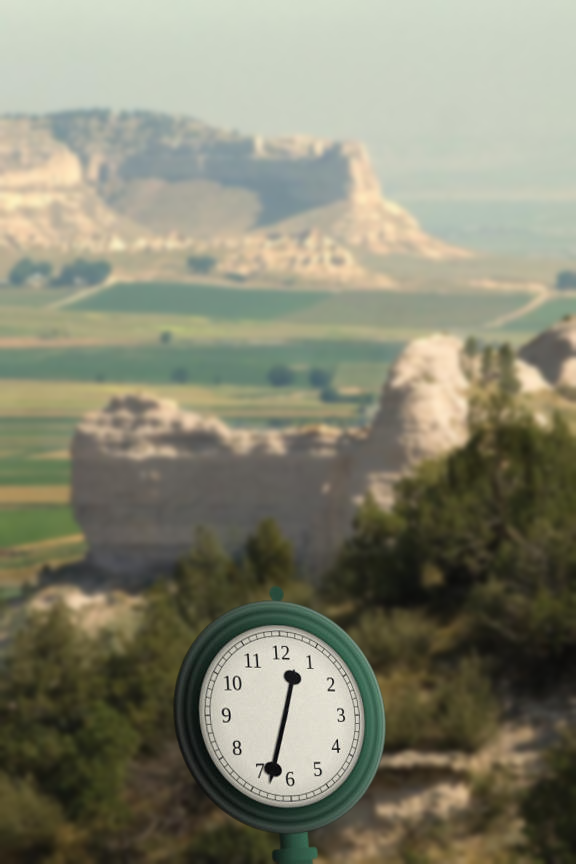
{"hour": 12, "minute": 33}
